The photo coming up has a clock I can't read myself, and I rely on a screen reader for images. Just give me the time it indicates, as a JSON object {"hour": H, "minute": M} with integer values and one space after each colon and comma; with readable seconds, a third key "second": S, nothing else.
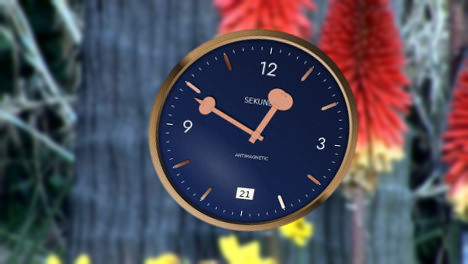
{"hour": 12, "minute": 49}
